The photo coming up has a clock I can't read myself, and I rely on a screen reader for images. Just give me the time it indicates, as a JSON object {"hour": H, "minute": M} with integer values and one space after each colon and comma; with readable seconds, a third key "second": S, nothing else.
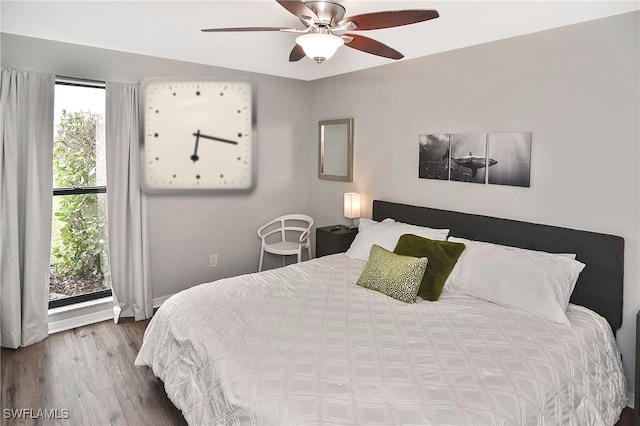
{"hour": 6, "minute": 17}
